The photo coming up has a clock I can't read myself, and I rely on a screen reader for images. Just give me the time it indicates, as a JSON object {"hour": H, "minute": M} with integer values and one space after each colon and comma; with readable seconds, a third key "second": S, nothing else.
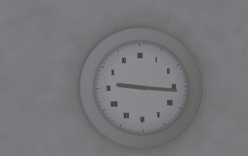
{"hour": 9, "minute": 16}
